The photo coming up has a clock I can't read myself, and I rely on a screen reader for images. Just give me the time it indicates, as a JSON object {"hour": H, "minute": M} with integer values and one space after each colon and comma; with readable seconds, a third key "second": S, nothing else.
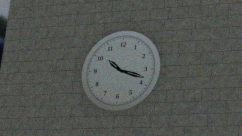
{"hour": 10, "minute": 18}
